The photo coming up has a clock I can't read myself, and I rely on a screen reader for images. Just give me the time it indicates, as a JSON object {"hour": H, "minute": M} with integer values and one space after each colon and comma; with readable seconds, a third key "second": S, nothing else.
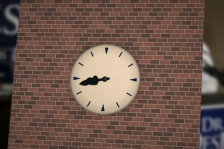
{"hour": 8, "minute": 43}
